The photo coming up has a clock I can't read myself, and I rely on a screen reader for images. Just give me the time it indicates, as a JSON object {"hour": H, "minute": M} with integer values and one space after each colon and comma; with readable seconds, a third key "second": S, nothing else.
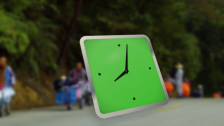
{"hour": 8, "minute": 3}
